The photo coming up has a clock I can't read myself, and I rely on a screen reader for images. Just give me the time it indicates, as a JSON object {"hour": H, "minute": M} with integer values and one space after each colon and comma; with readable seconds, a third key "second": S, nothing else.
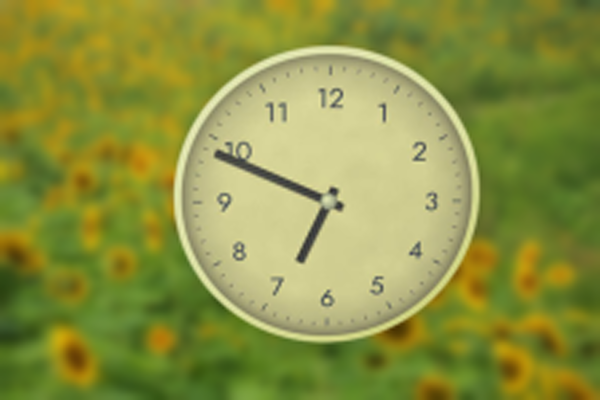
{"hour": 6, "minute": 49}
